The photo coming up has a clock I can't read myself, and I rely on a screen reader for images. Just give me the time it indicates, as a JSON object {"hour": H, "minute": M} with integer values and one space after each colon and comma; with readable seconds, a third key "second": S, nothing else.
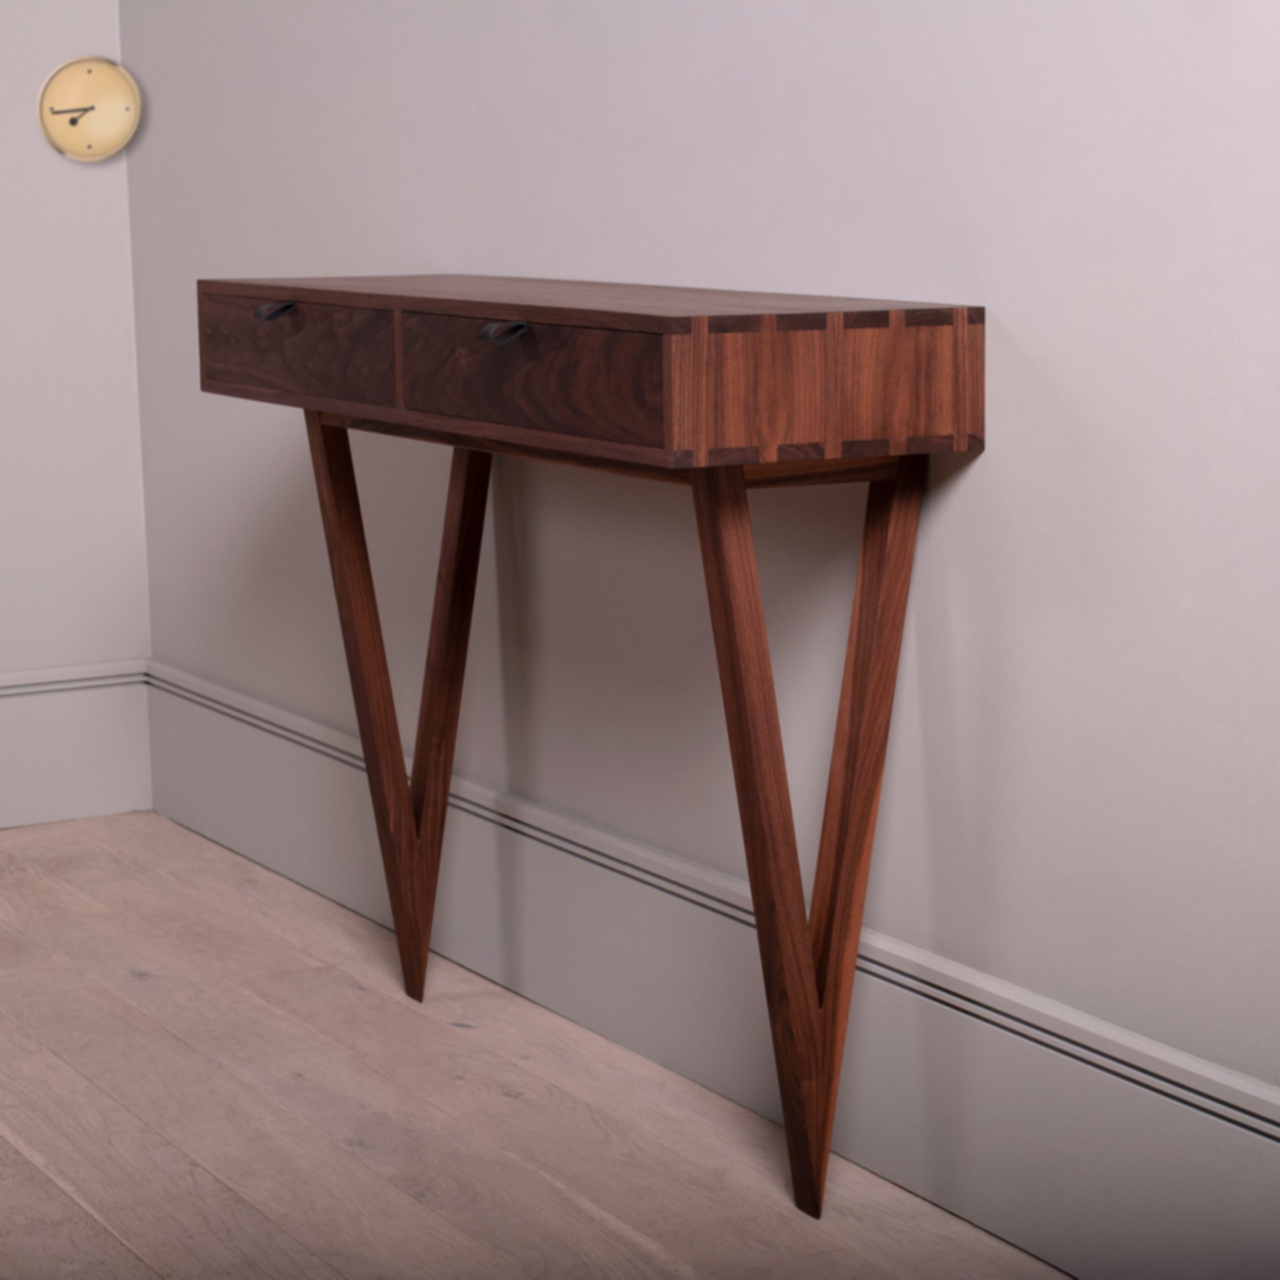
{"hour": 7, "minute": 44}
